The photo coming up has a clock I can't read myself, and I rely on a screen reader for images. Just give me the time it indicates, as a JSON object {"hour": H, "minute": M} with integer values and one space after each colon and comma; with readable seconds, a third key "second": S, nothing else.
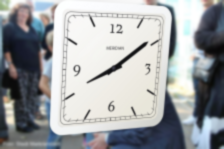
{"hour": 8, "minute": 9}
